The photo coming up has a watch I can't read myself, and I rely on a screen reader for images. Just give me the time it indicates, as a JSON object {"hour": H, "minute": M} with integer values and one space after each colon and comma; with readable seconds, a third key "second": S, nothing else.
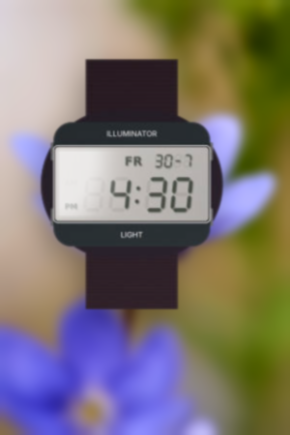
{"hour": 4, "minute": 30}
